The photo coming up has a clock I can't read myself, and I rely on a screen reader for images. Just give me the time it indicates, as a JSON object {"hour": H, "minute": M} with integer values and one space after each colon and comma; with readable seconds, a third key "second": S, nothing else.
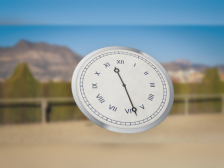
{"hour": 11, "minute": 28}
